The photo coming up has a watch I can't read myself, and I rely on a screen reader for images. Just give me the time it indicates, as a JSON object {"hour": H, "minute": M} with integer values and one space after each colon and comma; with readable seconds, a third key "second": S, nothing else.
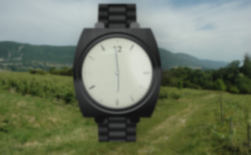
{"hour": 5, "minute": 59}
